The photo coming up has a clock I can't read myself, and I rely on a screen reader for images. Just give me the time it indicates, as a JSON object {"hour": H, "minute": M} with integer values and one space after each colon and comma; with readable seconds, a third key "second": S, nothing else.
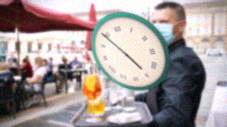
{"hour": 4, "minute": 54}
